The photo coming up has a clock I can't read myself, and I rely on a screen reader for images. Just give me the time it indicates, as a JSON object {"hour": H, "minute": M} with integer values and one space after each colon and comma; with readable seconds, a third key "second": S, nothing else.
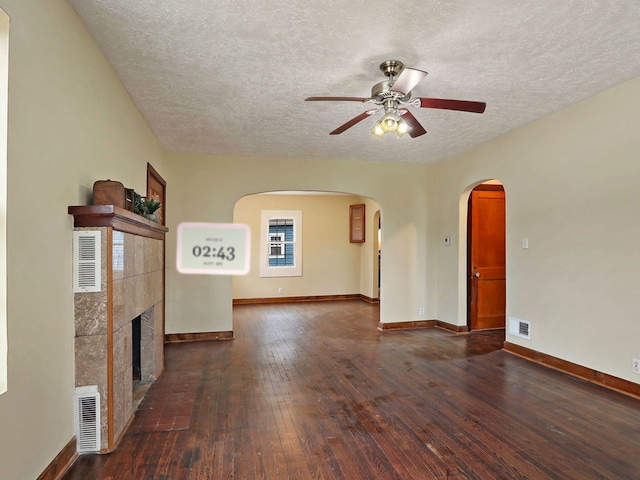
{"hour": 2, "minute": 43}
